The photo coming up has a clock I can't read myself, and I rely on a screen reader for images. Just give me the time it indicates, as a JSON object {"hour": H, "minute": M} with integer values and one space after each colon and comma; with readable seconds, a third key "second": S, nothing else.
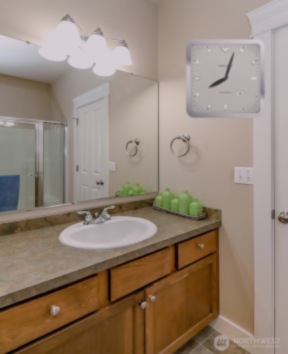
{"hour": 8, "minute": 3}
